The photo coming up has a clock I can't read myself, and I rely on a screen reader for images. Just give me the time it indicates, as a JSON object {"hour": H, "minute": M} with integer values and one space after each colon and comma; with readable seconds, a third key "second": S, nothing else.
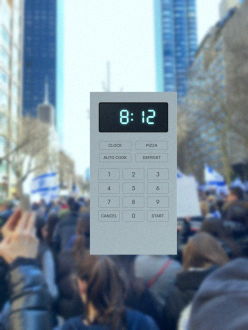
{"hour": 8, "minute": 12}
